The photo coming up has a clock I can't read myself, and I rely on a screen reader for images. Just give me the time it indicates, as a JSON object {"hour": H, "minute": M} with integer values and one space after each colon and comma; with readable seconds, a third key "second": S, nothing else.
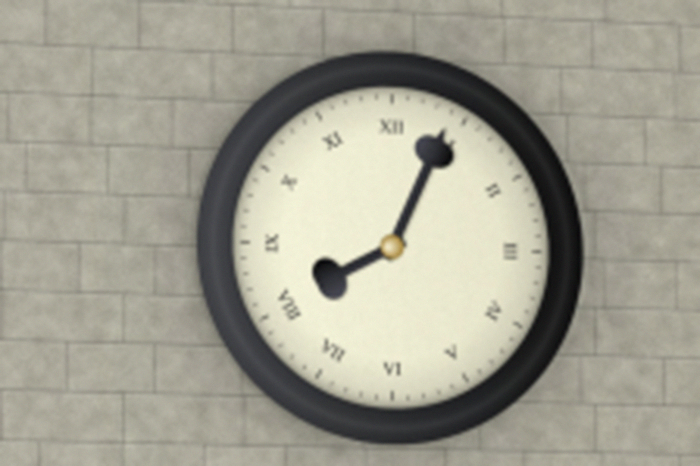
{"hour": 8, "minute": 4}
